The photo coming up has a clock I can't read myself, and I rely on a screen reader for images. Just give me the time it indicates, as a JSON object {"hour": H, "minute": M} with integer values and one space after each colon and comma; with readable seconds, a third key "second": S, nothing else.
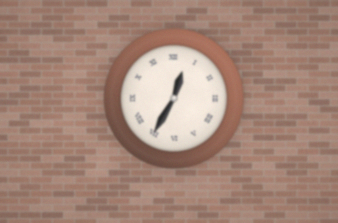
{"hour": 12, "minute": 35}
